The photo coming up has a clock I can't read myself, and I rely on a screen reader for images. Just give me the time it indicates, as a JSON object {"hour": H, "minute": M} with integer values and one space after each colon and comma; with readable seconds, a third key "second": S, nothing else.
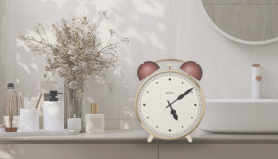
{"hour": 5, "minute": 9}
